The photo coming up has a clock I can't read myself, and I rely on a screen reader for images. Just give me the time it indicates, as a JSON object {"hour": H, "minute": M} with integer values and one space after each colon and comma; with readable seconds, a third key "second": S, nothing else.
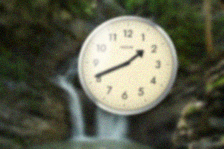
{"hour": 1, "minute": 41}
